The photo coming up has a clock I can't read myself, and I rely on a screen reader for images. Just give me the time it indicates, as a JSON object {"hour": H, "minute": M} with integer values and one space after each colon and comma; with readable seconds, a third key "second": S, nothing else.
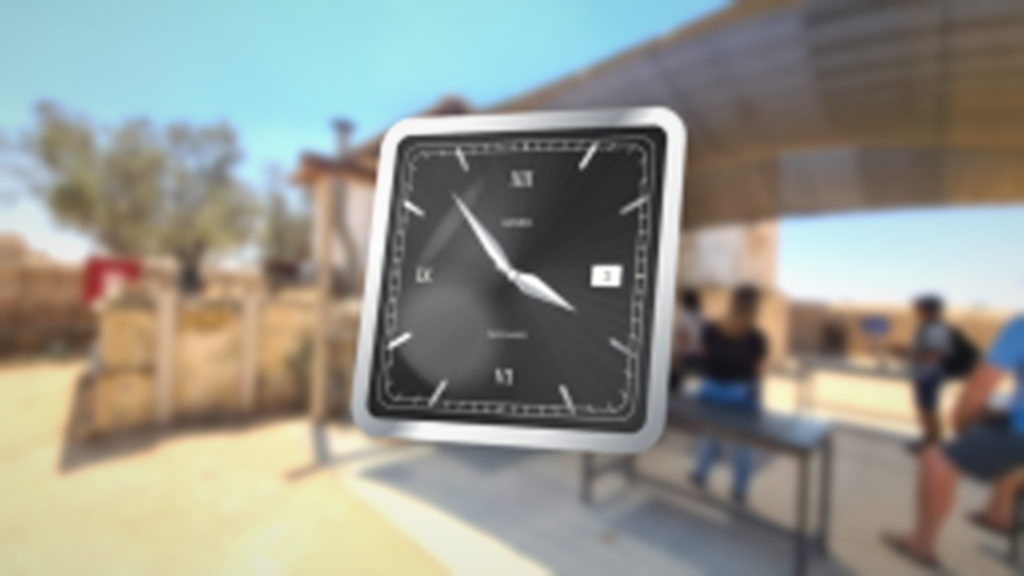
{"hour": 3, "minute": 53}
